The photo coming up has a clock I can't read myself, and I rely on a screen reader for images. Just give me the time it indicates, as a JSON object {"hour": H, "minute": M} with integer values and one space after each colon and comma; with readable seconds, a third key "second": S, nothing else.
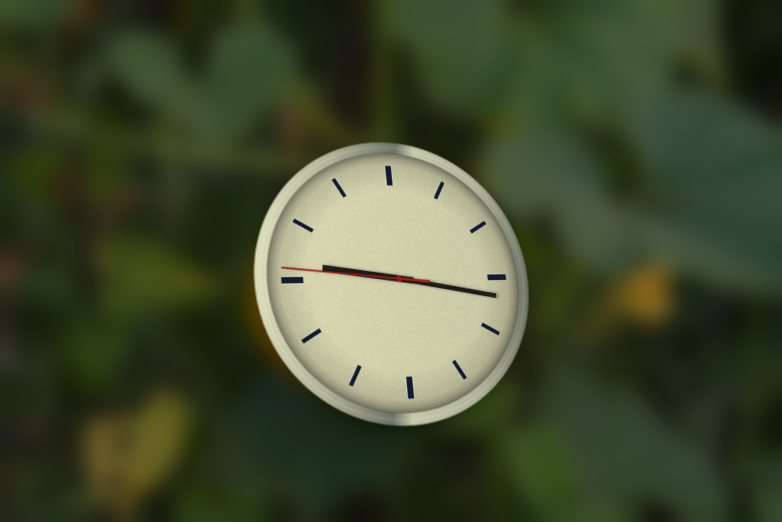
{"hour": 9, "minute": 16, "second": 46}
